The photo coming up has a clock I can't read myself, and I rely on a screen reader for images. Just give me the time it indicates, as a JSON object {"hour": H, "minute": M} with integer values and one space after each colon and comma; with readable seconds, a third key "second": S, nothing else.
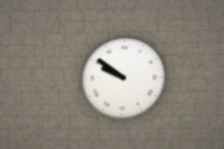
{"hour": 9, "minute": 51}
